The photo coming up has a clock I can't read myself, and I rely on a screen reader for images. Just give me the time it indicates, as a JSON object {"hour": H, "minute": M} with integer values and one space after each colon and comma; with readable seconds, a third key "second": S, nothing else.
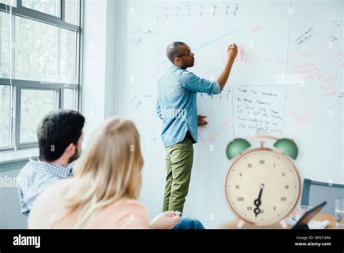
{"hour": 6, "minute": 32}
